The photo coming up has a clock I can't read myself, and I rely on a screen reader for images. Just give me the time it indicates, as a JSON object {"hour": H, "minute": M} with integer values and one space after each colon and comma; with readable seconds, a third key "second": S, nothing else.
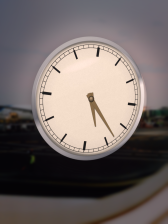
{"hour": 5, "minute": 23}
